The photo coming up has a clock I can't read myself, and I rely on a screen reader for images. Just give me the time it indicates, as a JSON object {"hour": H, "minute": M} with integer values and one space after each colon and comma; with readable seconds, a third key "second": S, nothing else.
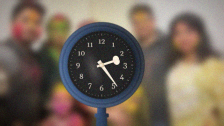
{"hour": 2, "minute": 24}
